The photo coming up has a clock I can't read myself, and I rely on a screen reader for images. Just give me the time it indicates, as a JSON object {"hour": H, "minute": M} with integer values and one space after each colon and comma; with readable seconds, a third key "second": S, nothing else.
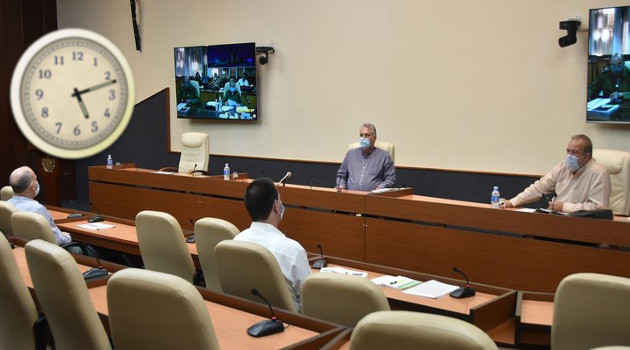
{"hour": 5, "minute": 12}
